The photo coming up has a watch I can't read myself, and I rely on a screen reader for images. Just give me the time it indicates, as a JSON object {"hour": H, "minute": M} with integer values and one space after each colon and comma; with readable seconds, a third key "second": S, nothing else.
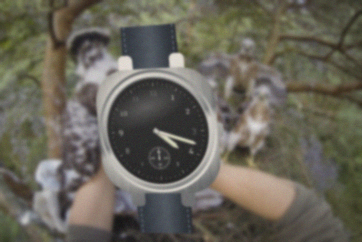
{"hour": 4, "minute": 18}
